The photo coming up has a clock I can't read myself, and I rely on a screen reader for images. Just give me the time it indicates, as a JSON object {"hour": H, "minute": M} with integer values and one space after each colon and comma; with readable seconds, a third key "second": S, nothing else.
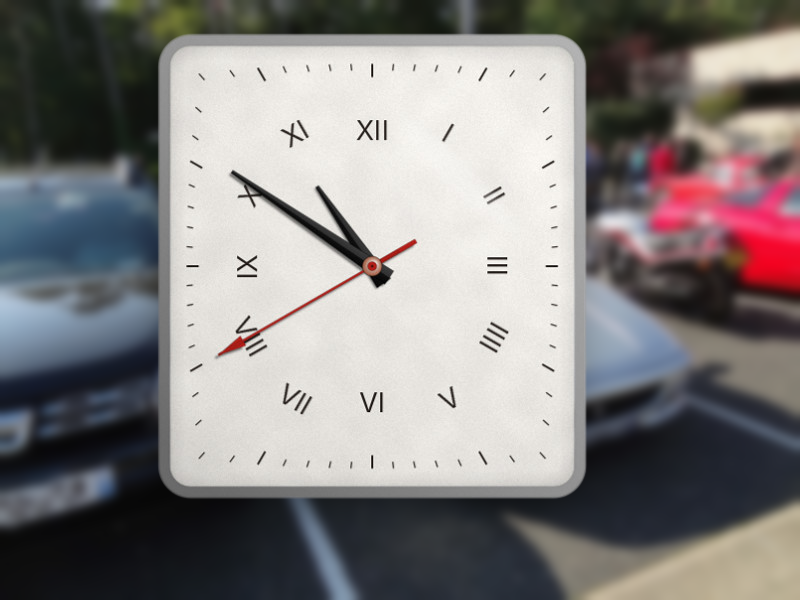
{"hour": 10, "minute": 50, "second": 40}
